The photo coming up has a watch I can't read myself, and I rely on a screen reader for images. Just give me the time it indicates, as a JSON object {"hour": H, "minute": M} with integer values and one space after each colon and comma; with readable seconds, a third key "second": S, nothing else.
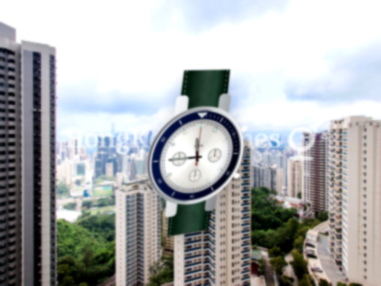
{"hour": 11, "minute": 45}
